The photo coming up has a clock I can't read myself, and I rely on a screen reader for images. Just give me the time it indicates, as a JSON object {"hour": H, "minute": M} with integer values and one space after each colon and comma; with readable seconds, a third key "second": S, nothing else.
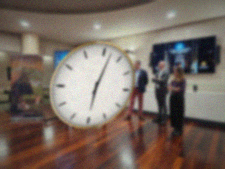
{"hour": 6, "minute": 2}
